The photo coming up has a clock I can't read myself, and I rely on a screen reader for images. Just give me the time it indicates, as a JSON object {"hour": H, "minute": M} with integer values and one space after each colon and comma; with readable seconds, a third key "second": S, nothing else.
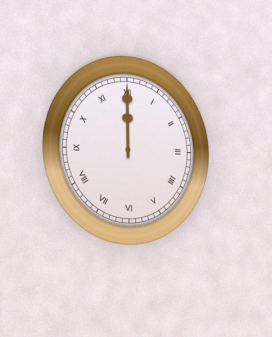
{"hour": 12, "minute": 0}
